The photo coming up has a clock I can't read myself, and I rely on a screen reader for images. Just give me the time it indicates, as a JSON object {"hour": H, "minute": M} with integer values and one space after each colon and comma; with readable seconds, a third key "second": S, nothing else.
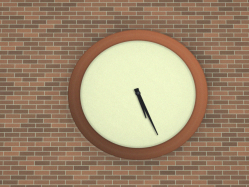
{"hour": 5, "minute": 26}
